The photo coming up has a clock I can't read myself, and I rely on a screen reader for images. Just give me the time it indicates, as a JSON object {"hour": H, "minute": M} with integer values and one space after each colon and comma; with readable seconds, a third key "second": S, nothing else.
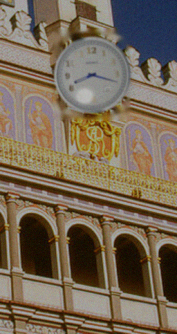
{"hour": 8, "minute": 18}
